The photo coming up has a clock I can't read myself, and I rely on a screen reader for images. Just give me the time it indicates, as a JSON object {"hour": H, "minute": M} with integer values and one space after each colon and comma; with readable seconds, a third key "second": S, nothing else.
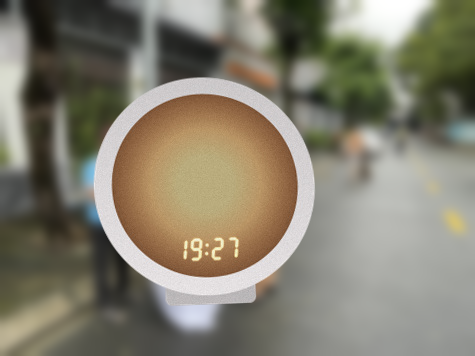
{"hour": 19, "minute": 27}
